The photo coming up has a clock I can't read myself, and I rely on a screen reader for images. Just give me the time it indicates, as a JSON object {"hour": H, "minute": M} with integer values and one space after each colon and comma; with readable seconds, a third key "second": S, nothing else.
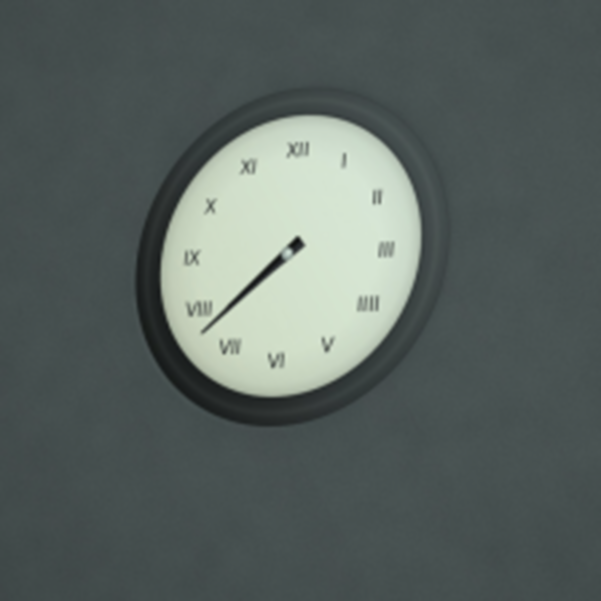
{"hour": 7, "minute": 38}
